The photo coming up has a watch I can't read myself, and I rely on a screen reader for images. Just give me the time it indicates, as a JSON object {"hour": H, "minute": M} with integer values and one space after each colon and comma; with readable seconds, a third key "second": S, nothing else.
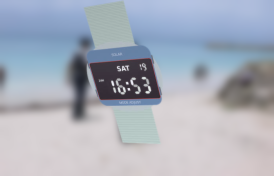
{"hour": 16, "minute": 53}
